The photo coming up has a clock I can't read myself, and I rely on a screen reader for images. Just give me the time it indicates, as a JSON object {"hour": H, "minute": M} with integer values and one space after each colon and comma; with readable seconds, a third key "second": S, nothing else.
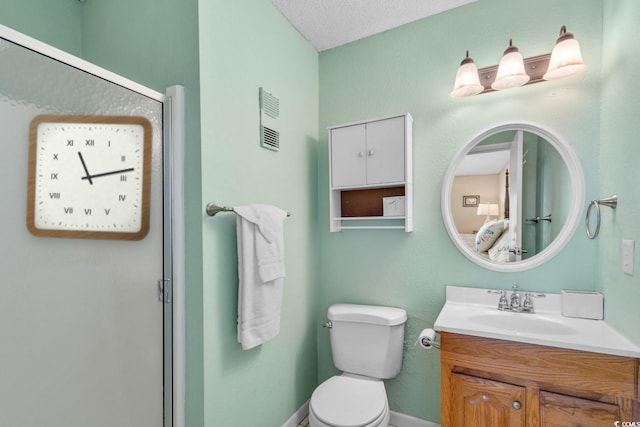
{"hour": 11, "minute": 13}
